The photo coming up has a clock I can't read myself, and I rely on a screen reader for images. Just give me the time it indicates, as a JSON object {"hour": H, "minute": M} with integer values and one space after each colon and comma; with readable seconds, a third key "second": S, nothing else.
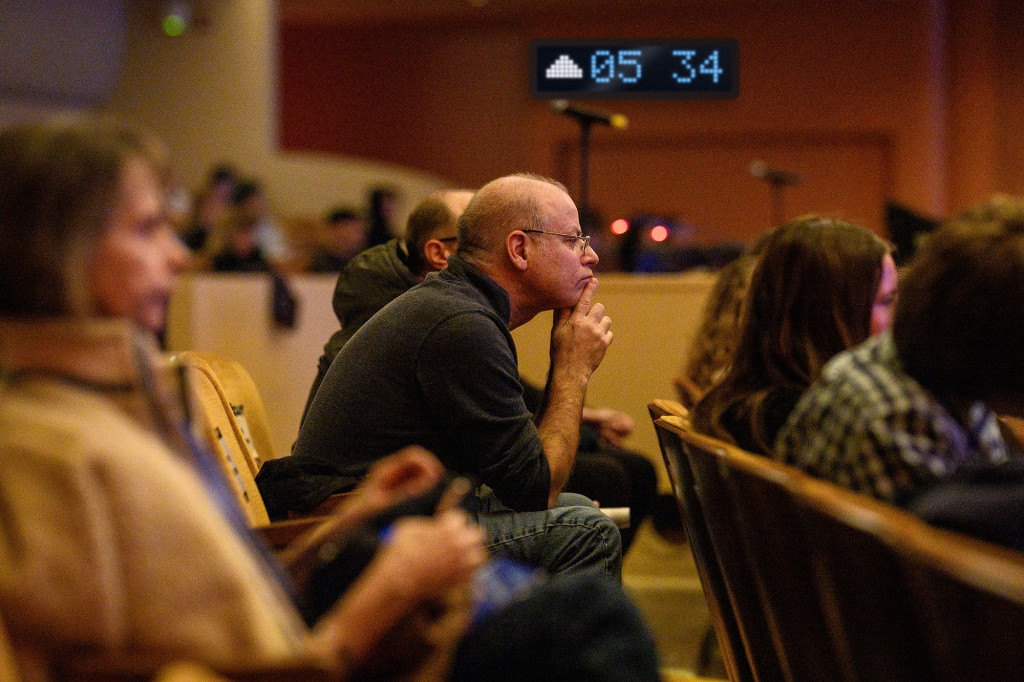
{"hour": 5, "minute": 34}
